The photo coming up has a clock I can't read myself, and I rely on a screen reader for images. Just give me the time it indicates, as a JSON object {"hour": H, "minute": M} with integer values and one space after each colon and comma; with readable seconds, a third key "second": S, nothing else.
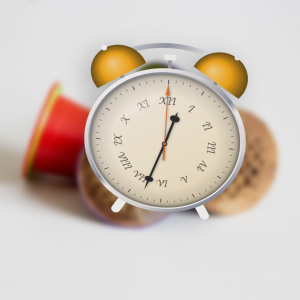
{"hour": 12, "minute": 33, "second": 0}
